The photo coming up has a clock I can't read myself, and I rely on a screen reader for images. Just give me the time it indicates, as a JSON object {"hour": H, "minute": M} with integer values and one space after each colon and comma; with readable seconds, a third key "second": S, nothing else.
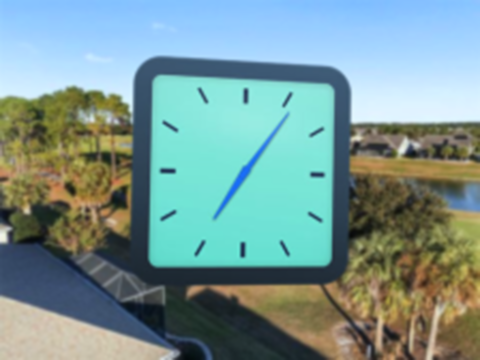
{"hour": 7, "minute": 6}
